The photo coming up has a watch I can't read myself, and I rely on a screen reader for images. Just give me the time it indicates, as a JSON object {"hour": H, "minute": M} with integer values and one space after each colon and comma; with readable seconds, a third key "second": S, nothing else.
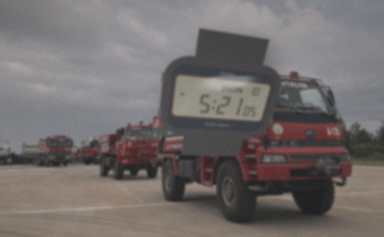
{"hour": 5, "minute": 21}
